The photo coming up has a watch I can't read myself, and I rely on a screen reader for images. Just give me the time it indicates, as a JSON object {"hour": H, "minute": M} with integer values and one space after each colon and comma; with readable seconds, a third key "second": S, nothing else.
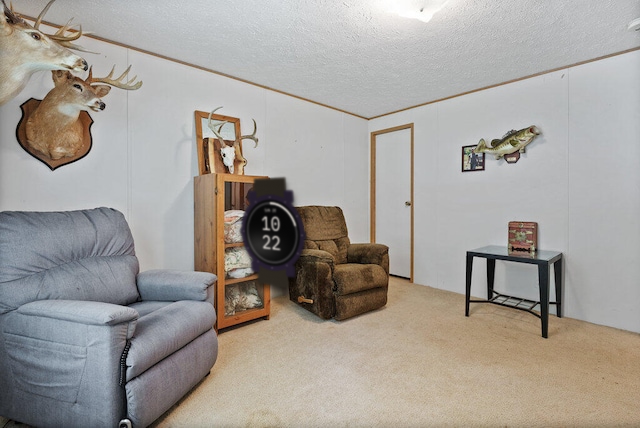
{"hour": 10, "minute": 22}
